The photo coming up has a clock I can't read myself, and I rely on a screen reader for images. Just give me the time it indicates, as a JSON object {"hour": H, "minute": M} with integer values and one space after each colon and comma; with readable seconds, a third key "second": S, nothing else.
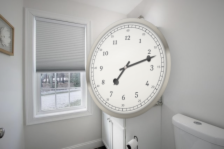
{"hour": 7, "minute": 12}
